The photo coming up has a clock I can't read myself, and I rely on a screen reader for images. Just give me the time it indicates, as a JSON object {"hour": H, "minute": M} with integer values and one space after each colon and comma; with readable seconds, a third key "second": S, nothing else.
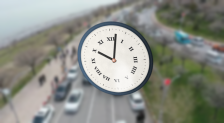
{"hour": 10, "minute": 2}
